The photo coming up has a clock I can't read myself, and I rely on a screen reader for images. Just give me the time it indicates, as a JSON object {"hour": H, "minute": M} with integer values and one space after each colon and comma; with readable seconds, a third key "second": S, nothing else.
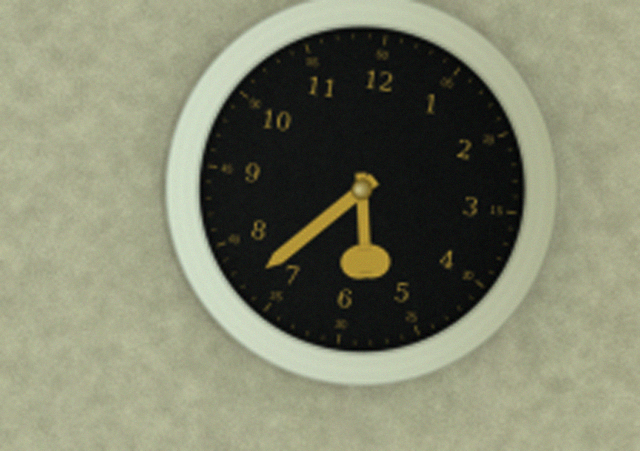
{"hour": 5, "minute": 37}
